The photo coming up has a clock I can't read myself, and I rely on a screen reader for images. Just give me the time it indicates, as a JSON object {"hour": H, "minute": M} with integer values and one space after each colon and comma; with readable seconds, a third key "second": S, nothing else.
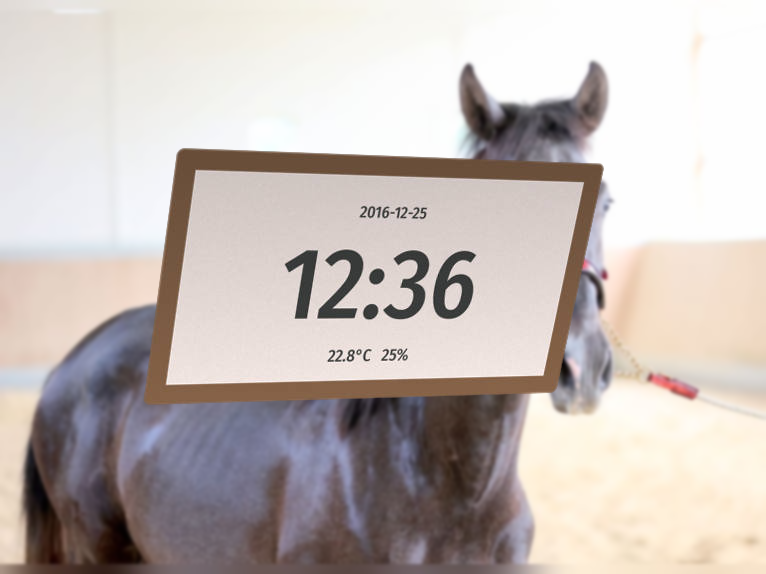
{"hour": 12, "minute": 36}
